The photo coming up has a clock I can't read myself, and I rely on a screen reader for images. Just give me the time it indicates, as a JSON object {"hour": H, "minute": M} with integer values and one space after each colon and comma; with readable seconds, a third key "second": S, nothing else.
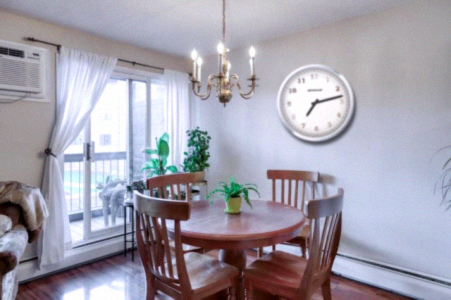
{"hour": 7, "minute": 13}
